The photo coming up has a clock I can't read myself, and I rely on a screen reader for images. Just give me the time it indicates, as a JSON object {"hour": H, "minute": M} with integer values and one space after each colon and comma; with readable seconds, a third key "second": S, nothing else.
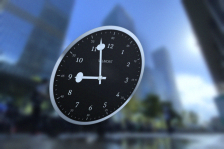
{"hour": 8, "minute": 57}
